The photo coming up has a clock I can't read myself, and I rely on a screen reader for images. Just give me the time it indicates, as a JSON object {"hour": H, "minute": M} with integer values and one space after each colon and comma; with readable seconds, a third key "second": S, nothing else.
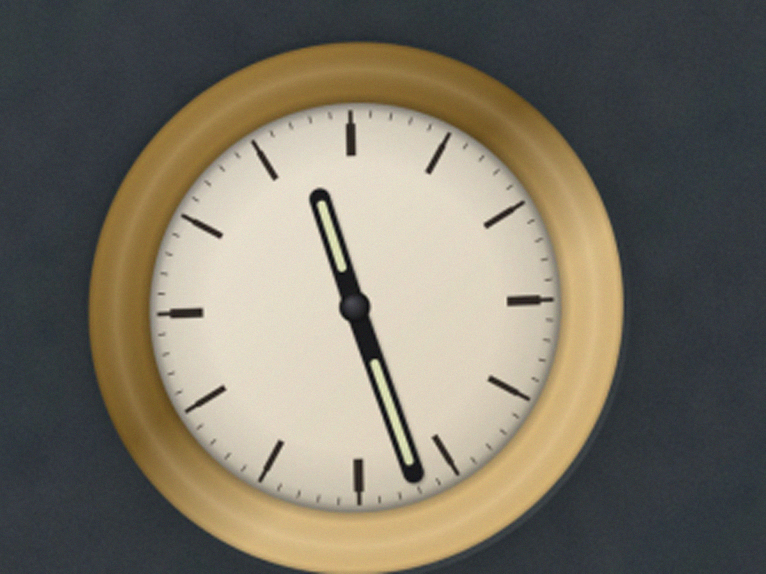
{"hour": 11, "minute": 27}
